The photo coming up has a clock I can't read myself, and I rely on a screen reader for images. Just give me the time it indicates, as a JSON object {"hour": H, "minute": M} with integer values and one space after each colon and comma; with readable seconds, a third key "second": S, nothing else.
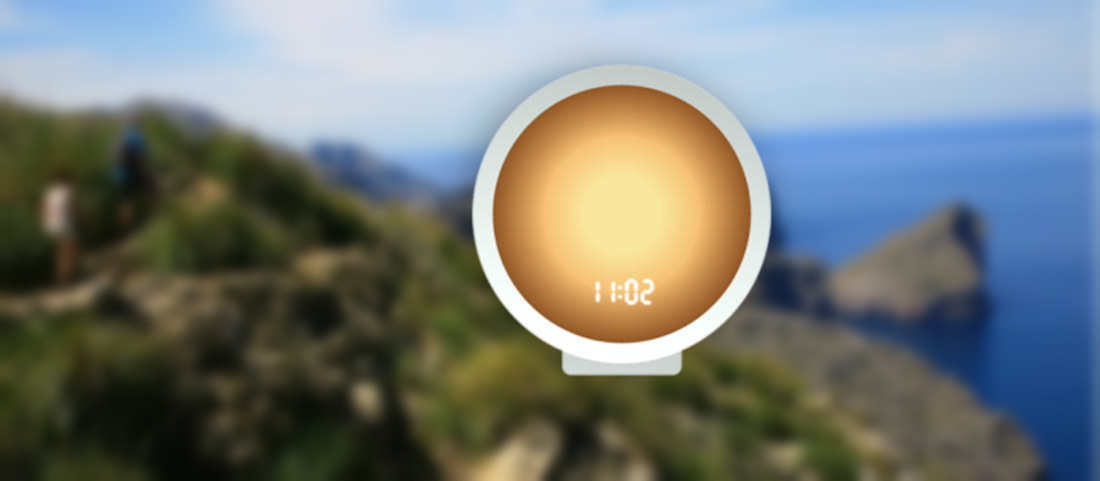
{"hour": 11, "minute": 2}
